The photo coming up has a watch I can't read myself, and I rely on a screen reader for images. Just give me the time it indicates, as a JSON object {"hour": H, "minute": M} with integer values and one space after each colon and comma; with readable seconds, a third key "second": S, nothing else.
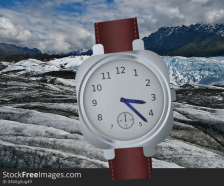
{"hour": 3, "minute": 23}
